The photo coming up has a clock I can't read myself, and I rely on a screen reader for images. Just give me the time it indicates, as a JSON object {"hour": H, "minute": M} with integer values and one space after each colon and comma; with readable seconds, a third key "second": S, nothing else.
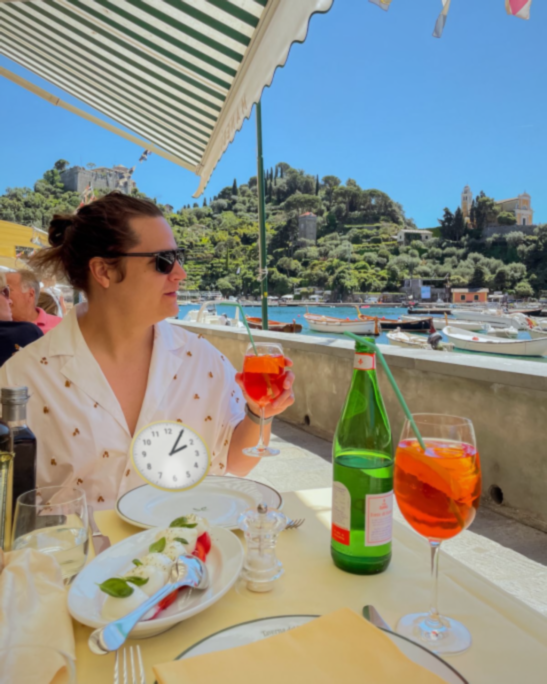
{"hour": 2, "minute": 5}
